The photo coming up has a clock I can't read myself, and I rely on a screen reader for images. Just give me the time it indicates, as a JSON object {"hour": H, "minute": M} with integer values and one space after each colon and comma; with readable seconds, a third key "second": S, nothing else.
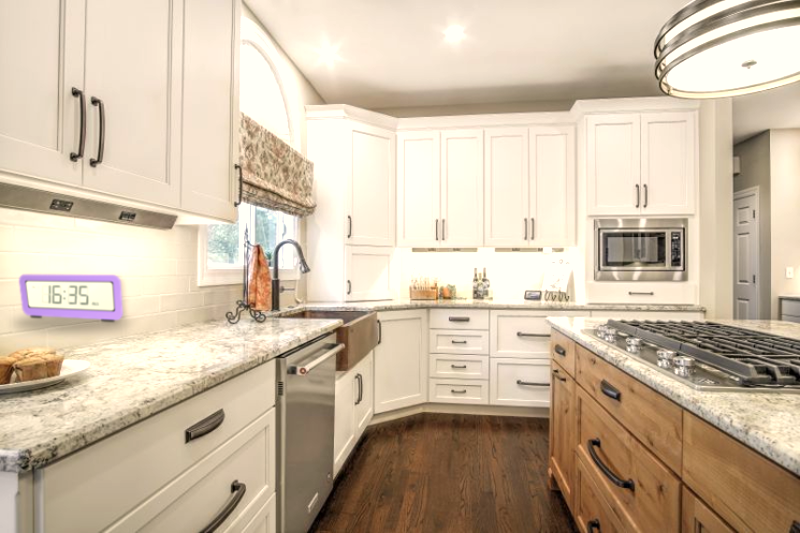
{"hour": 16, "minute": 35}
